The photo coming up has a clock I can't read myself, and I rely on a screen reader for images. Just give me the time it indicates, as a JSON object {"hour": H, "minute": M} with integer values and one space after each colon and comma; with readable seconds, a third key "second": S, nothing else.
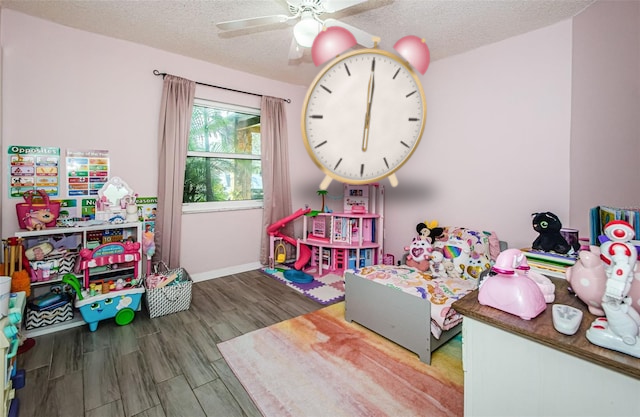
{"hour": 6, "minute": 0}
